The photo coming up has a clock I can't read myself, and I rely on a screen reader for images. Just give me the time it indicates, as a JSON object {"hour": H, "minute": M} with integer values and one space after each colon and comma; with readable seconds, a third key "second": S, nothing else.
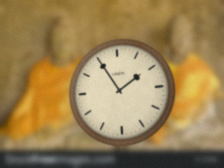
{"hour": 1, "minute": 55}
